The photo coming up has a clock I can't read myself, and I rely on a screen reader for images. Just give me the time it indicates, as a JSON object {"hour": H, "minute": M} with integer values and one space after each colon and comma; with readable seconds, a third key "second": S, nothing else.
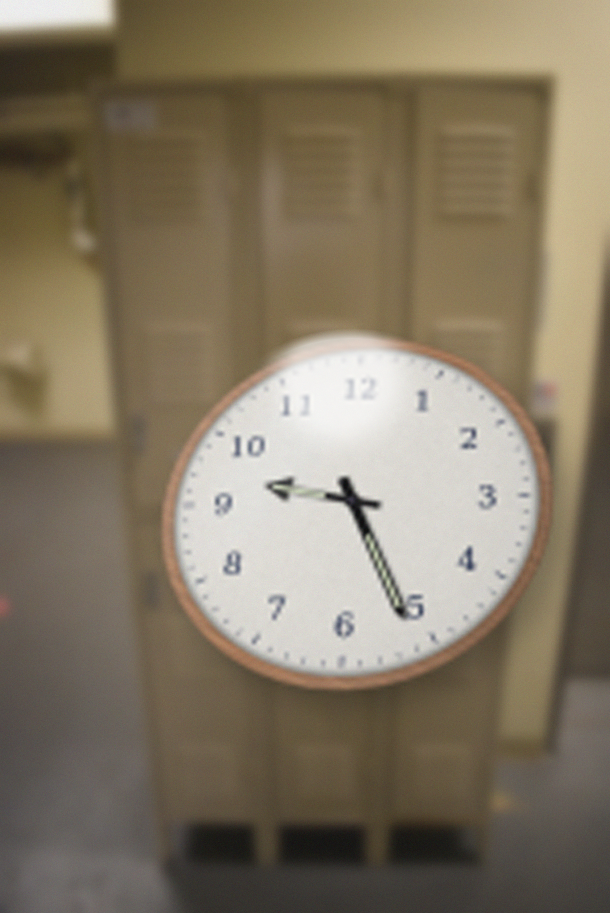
{"hour": 9, "minute": 26}
